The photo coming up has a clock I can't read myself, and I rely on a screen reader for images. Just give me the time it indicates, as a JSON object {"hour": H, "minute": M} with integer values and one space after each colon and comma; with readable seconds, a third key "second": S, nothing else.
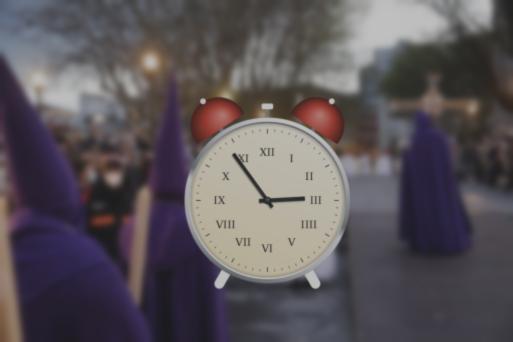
{"hour": 2, "minute": 54}
